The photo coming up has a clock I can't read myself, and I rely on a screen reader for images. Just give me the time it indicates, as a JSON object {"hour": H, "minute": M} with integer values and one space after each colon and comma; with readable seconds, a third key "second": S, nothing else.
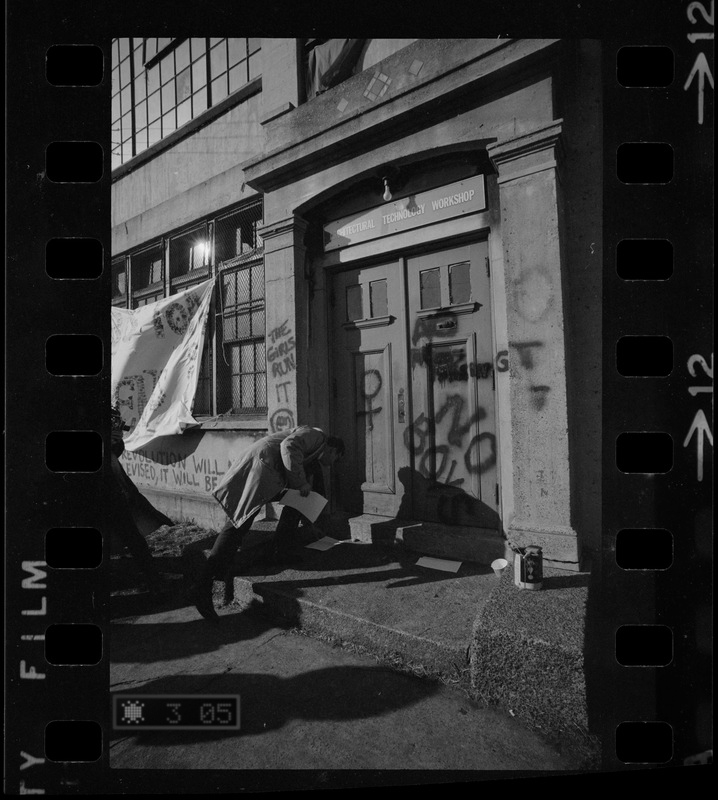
{"hour": 3, "minute": 5}
